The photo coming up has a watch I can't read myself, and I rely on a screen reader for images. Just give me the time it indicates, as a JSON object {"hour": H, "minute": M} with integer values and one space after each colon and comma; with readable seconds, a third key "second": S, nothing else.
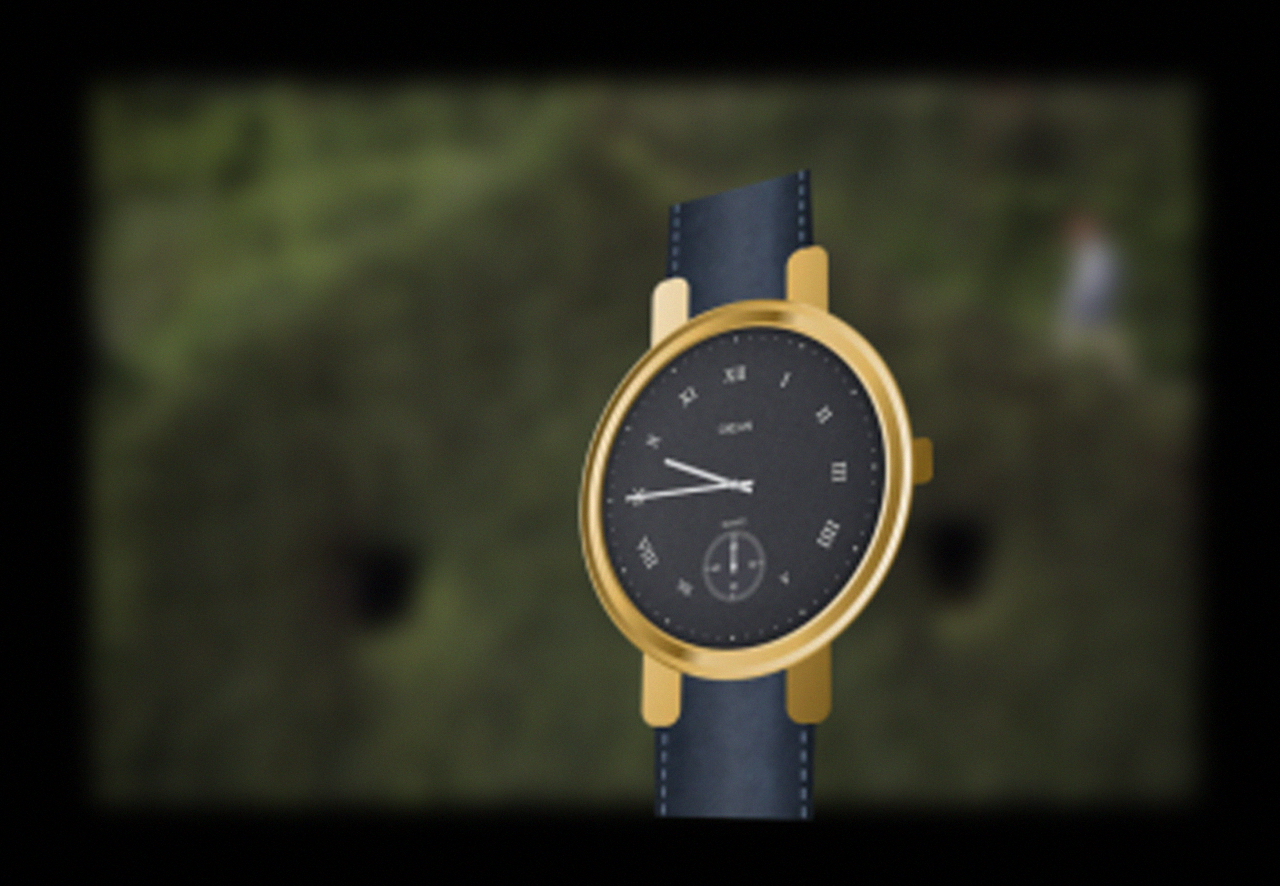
{"hour": 9, "minute": 45}
